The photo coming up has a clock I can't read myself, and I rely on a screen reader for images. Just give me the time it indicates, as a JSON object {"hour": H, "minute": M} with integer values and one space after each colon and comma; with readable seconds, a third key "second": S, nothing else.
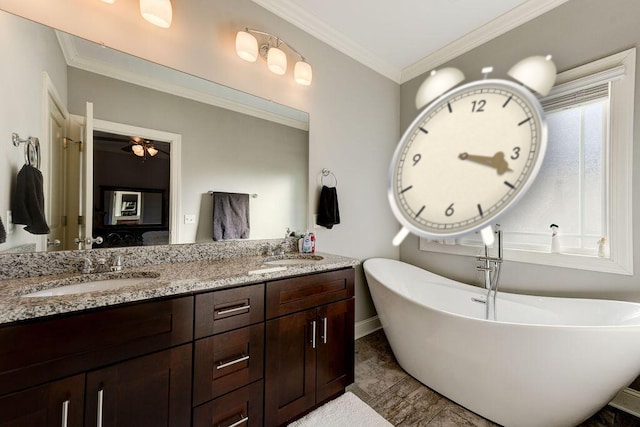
{"hour": 3, "minute": 18}
